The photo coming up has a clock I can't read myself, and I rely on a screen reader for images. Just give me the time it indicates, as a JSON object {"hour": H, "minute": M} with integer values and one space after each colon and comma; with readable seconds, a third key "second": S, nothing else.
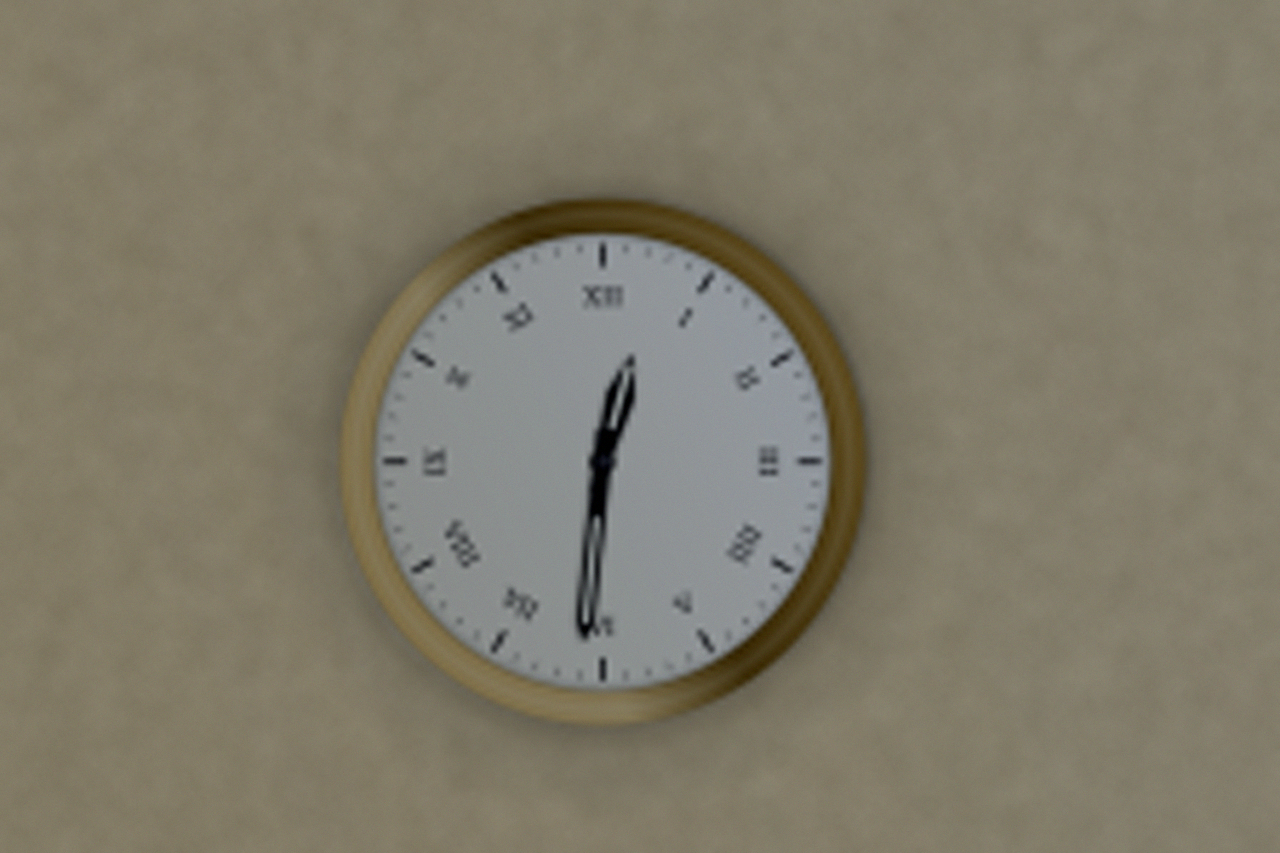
{"hour": 12, "minute": 31}
